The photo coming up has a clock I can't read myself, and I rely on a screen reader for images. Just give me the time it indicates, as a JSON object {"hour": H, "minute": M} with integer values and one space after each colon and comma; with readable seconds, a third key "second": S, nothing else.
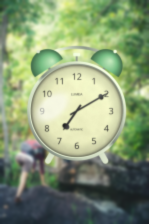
{"hour": 7, "minute": 10}
